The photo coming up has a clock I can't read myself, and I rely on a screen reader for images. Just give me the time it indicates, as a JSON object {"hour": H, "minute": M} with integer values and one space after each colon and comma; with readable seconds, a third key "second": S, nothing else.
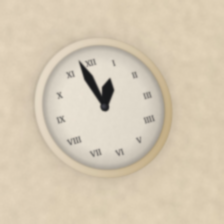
{"hour": 12, "minute": 58}
